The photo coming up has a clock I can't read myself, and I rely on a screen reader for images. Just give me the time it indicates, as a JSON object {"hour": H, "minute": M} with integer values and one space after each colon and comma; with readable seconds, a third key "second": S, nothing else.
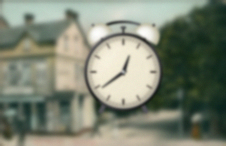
{"hour": 12, "minute": 39}
